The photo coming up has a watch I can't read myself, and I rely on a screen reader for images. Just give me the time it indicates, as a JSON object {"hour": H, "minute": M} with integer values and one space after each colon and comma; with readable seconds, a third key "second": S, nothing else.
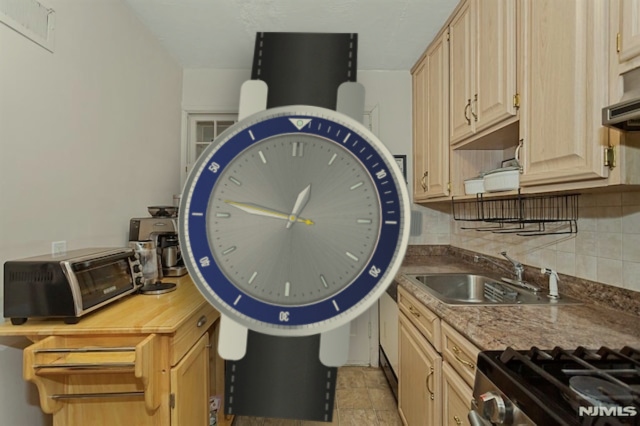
{"hour": 12, "minute": 46, "second": 47}
